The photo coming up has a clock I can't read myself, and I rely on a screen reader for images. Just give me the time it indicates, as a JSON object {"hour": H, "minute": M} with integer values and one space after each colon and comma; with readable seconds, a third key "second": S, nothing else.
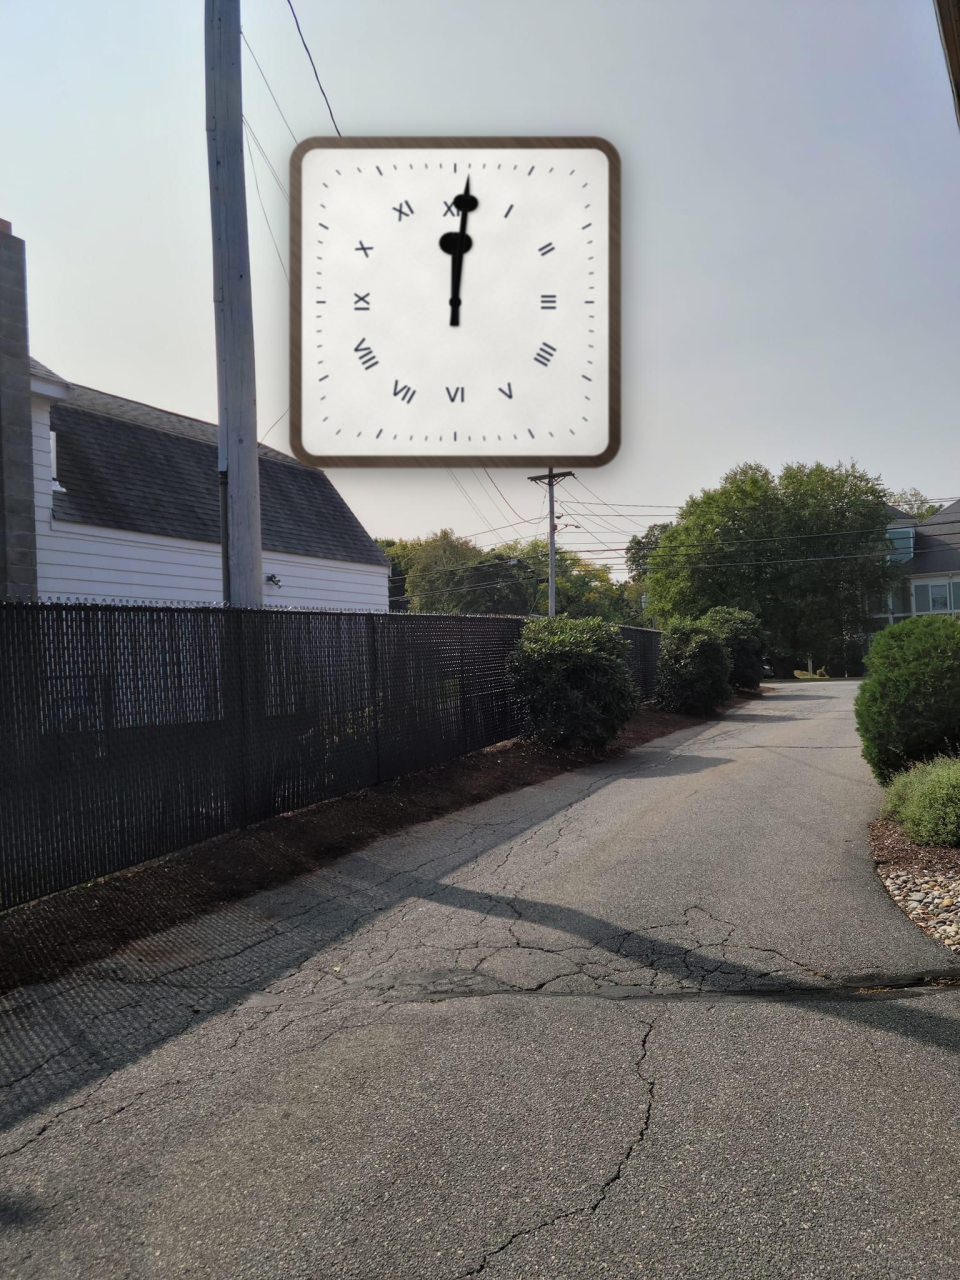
{"hour": 12, "minute": 1}
